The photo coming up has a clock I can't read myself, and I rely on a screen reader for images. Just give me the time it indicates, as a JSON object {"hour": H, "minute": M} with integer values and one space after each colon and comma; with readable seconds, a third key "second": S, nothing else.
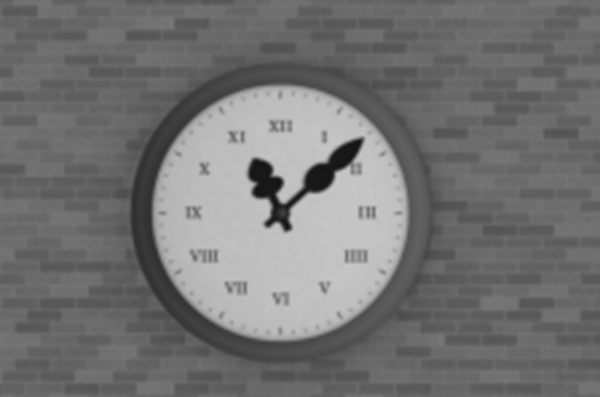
{"hour": 11, "minute": 8}
